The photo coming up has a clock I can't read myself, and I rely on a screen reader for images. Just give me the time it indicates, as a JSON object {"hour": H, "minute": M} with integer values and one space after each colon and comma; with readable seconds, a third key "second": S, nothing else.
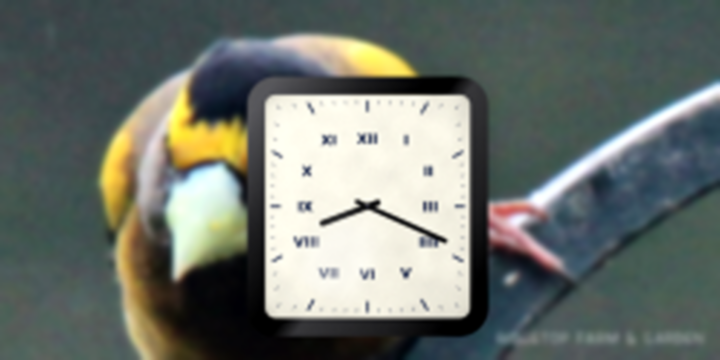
{"hour": 8, "minute": 19}
